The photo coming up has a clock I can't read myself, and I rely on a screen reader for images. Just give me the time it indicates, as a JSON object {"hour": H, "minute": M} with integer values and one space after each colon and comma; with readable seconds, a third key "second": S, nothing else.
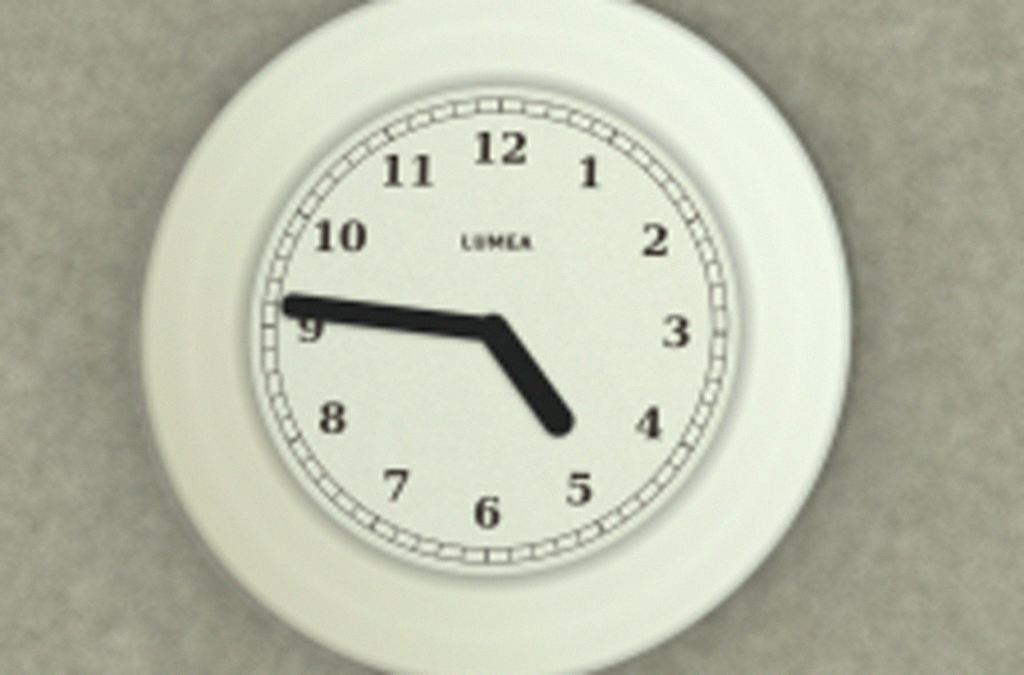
{"hour": 4, "minute": 46}
